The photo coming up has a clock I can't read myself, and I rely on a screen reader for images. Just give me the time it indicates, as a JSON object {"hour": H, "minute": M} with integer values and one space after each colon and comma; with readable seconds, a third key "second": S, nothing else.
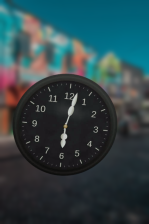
{"hour": 6, "minute": 2}
